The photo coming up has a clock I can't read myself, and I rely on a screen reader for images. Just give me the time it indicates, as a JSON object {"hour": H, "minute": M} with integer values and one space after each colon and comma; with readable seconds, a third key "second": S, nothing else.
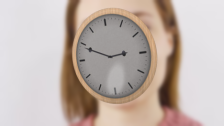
{"hour": 2, "minute": 49}
